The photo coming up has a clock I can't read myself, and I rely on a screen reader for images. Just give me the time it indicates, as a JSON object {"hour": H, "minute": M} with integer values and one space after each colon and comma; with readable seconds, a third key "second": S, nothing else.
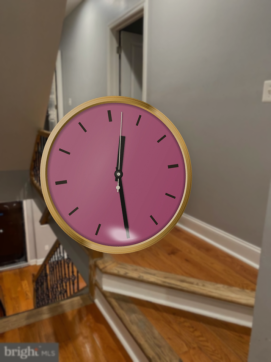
{"hour": 12, "minute": 30, "second": 2}
